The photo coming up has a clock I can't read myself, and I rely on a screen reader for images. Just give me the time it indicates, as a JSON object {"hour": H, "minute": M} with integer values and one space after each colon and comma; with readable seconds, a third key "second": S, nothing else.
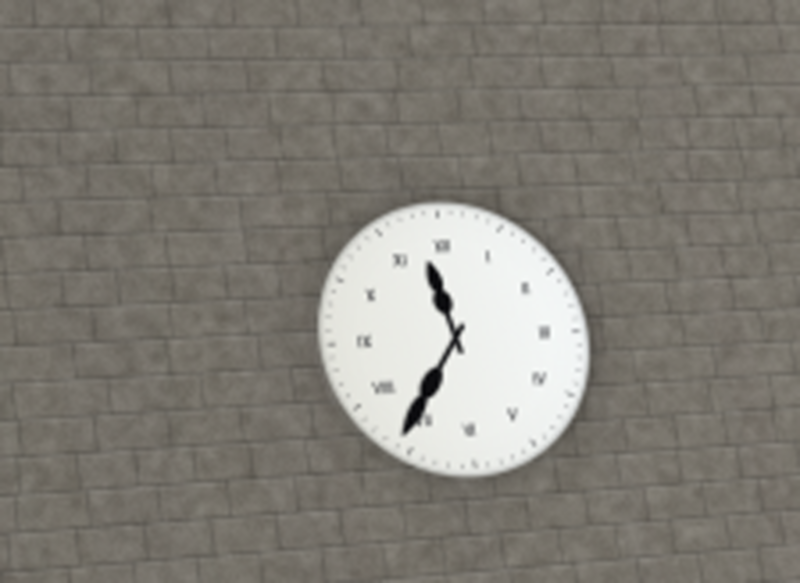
{"hour": 11, "minute": 36}
